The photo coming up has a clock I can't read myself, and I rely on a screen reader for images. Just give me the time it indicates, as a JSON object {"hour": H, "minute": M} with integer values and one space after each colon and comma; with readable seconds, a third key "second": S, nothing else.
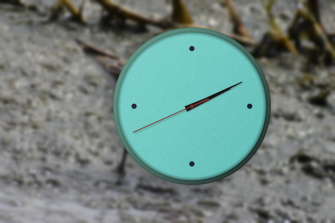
{"hour": 2, "minute": 10, "second": 41}
